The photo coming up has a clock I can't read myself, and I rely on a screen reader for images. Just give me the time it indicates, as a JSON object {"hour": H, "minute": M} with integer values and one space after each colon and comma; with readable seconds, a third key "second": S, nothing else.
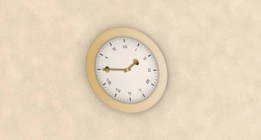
{"hour": 1, "minute": 45}
